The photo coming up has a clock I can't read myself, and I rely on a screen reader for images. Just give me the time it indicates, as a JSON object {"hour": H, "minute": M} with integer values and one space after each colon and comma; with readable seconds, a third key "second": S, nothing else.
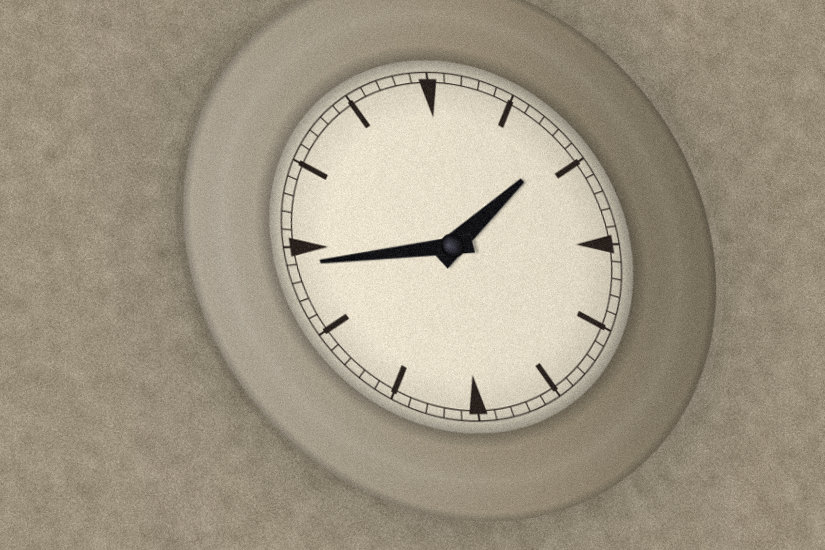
{"hour": 1, "minute": 44}
